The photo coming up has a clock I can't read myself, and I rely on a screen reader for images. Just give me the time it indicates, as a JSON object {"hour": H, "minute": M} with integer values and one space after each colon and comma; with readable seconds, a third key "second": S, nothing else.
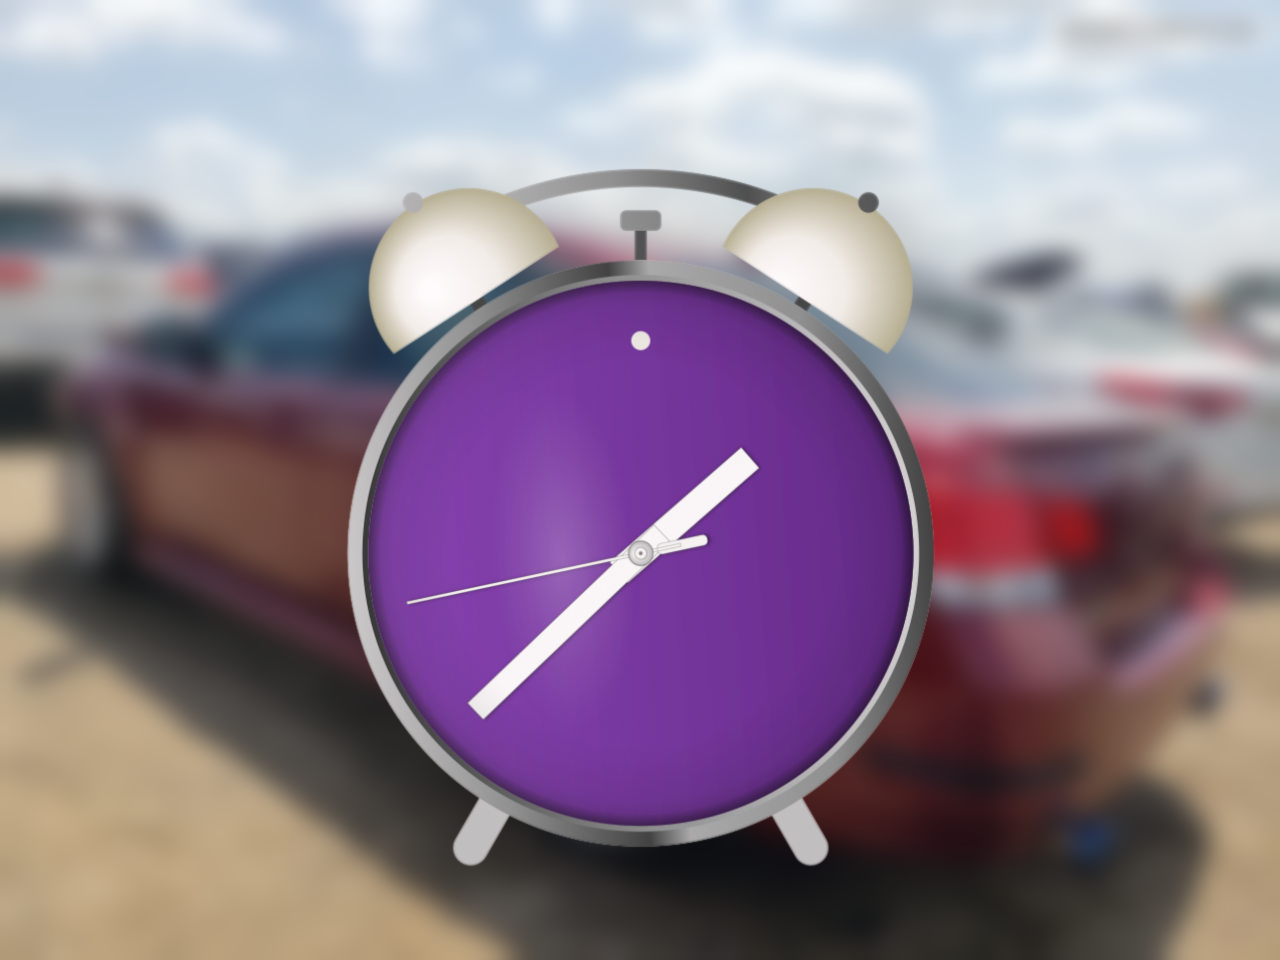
{"hour": 1, "minute": 37, "second": 43}
